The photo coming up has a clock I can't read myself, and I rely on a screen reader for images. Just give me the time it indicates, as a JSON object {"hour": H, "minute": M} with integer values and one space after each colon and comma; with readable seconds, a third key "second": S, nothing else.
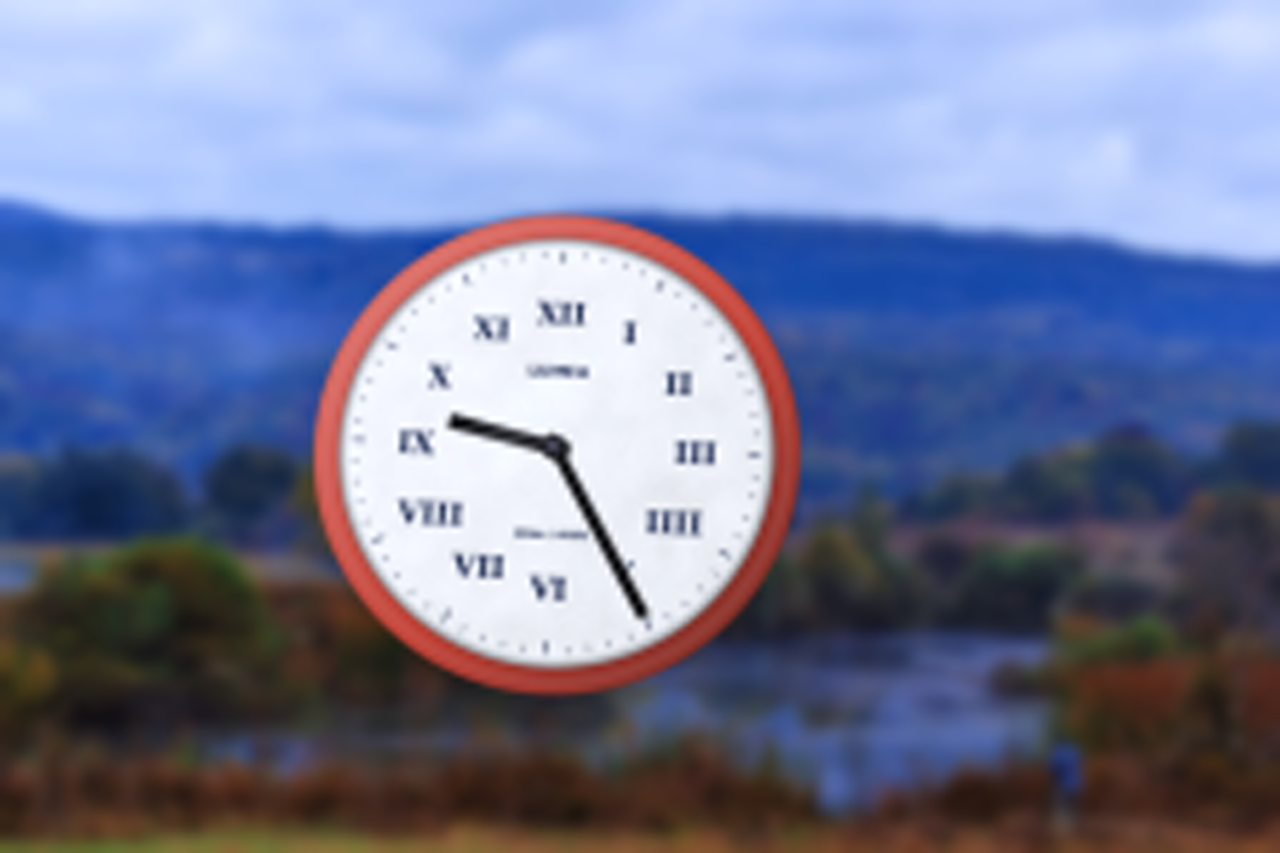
{"hour": 9, "minute": 25}
